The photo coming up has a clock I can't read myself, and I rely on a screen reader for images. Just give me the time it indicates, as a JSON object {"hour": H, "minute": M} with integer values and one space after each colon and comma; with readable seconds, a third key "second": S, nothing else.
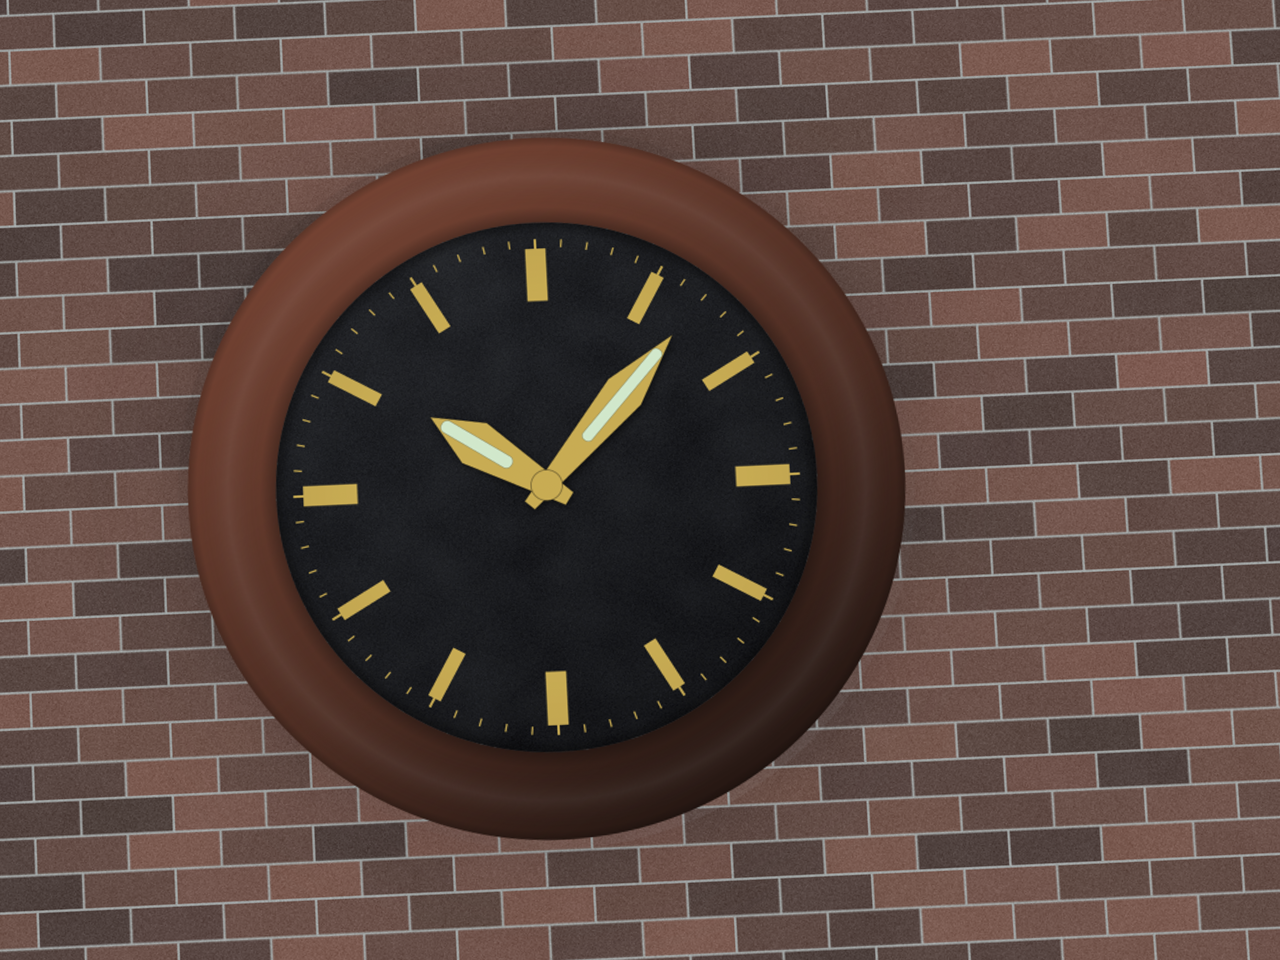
{"hour": 10, "minute": 7}
